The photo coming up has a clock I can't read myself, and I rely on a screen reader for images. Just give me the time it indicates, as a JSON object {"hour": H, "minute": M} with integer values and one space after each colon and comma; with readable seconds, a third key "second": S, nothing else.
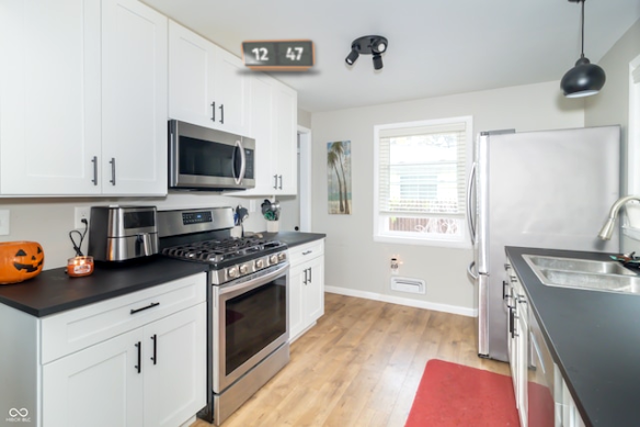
{"hour": 12, "minute": 47}
